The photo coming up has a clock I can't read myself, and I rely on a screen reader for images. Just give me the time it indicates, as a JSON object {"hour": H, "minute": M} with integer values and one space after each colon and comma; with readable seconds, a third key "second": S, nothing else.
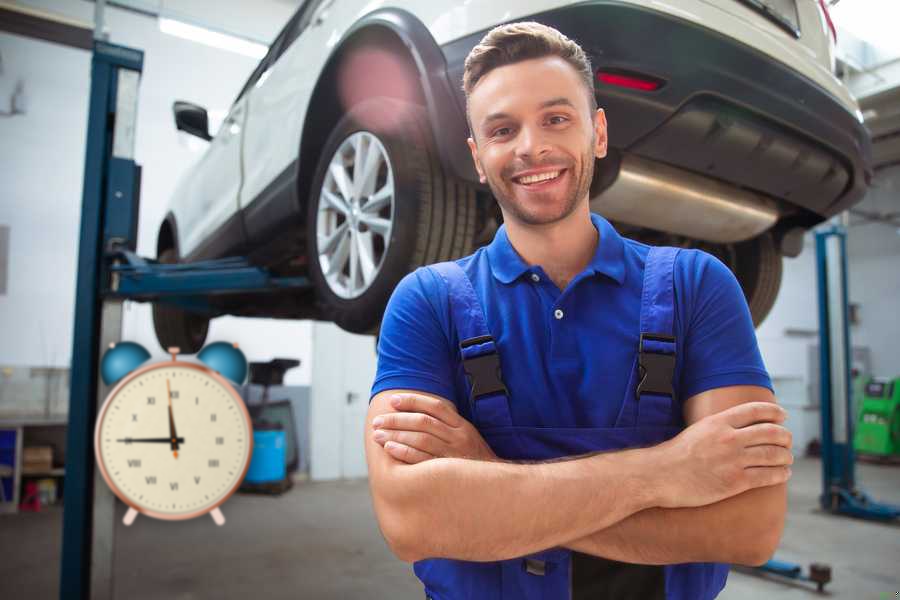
{"hour": 11, "minute": 44, "second": 59}
